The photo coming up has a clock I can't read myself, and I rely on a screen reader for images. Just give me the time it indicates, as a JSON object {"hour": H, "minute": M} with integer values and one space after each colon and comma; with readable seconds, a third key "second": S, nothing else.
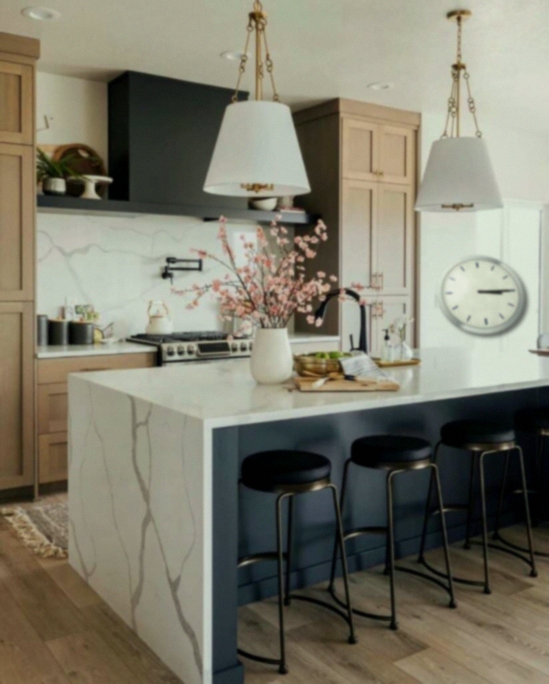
{"hour": 3, "minute": 15}
